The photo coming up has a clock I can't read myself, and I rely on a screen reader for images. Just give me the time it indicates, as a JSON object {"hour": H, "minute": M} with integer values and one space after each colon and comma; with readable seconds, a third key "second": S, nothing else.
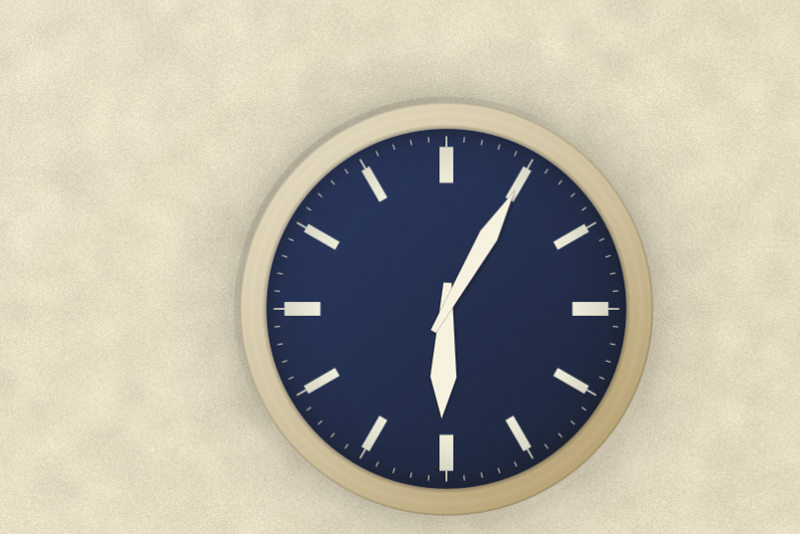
{"hour": 6, "minute": 5}
